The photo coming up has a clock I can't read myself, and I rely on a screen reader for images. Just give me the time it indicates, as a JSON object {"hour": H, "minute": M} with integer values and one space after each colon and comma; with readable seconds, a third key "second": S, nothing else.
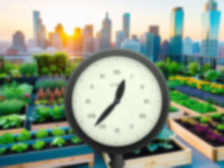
{"hour": 12, "minute": 37}
